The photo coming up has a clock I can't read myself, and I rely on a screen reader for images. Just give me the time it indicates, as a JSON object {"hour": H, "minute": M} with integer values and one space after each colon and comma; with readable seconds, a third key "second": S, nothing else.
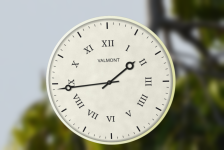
{"hour": 1, "minute": 44}
